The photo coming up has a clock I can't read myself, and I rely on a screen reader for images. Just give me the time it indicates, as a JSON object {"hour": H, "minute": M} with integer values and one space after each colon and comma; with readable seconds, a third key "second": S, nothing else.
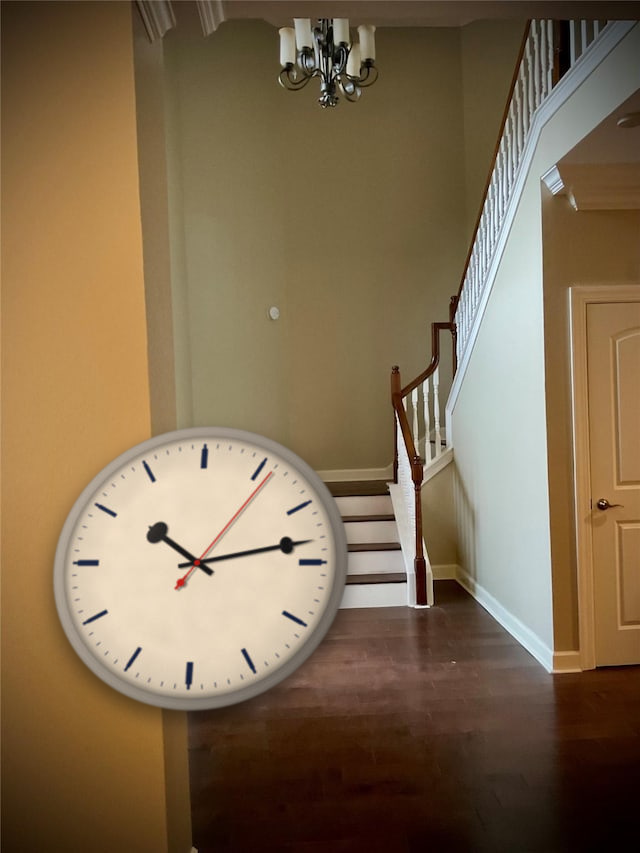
{"hour": 10, "minute": 13, "second": 6}
